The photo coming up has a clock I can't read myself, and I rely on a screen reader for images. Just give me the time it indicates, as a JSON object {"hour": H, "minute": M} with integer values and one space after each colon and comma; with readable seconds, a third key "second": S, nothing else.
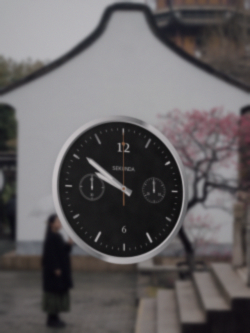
{"hour": 9, "minute": 51}
